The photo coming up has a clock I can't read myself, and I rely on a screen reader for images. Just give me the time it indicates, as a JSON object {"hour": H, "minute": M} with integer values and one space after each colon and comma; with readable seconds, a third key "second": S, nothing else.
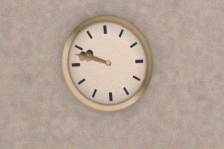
{"hour": 9, "minute": 48}
